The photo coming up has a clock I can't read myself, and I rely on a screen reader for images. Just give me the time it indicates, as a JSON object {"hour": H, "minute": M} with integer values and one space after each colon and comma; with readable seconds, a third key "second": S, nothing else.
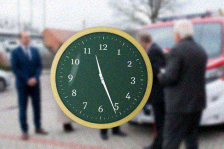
{"hour": 11, "minute": 26}
